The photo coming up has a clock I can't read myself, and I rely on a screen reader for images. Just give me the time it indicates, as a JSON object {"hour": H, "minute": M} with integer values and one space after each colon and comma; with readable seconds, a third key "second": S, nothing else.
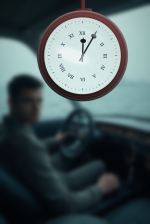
{"hour": 12, "minute": 5}
